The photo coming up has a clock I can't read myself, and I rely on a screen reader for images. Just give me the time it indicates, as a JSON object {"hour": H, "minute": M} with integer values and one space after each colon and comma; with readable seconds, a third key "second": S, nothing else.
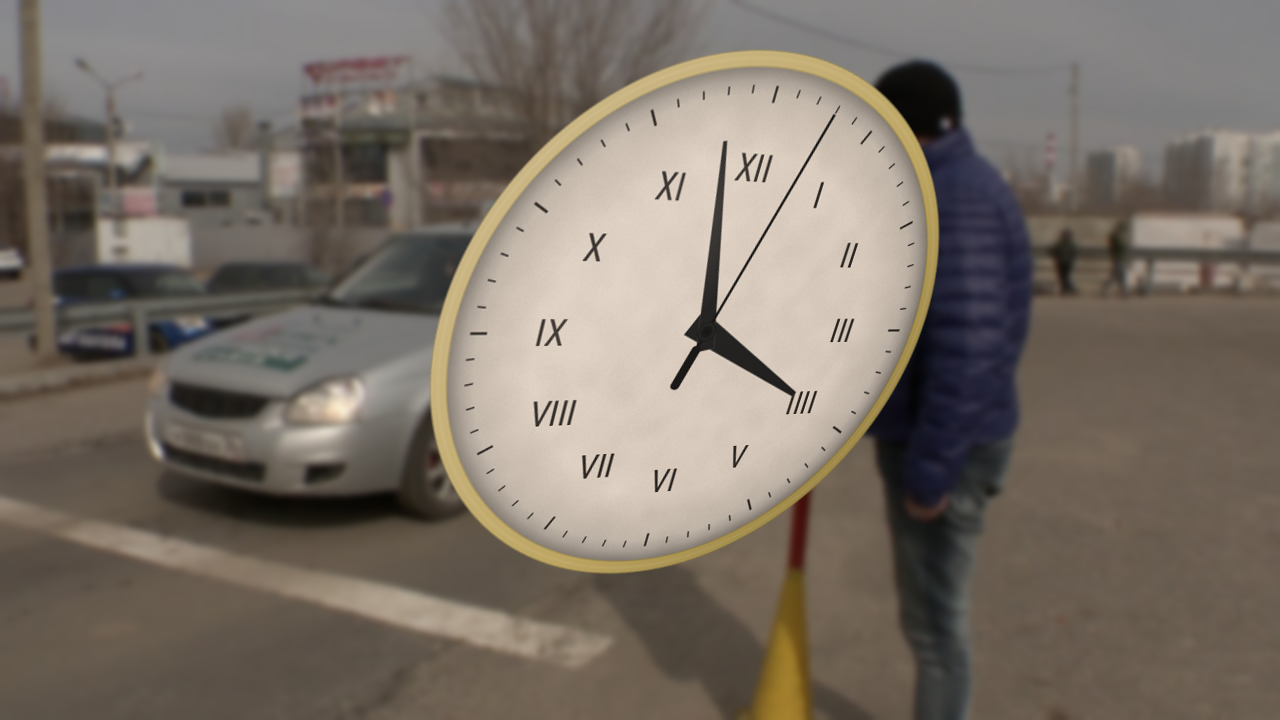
{"hour": 3, "minute": 58, "second": 3}
